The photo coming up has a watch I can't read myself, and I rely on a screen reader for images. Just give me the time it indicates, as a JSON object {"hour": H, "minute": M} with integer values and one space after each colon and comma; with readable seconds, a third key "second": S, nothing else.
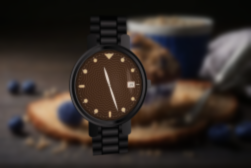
{"hour": 11, "minute": 27}
